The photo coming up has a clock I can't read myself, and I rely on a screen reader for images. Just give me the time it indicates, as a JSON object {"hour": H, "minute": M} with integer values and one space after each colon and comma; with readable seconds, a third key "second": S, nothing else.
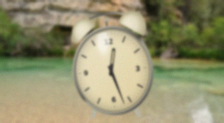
{"hour": 12, "minute": 27}
